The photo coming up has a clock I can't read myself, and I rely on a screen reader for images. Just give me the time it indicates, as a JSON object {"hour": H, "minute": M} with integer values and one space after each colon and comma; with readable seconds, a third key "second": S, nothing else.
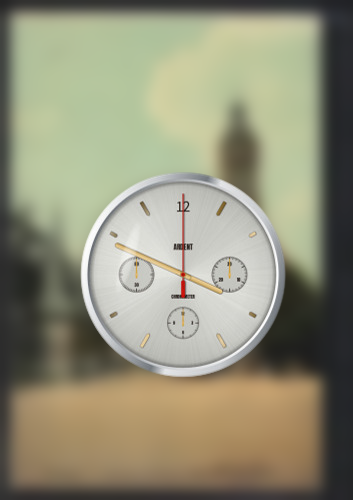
{"hour": 3, "minute": 49}
